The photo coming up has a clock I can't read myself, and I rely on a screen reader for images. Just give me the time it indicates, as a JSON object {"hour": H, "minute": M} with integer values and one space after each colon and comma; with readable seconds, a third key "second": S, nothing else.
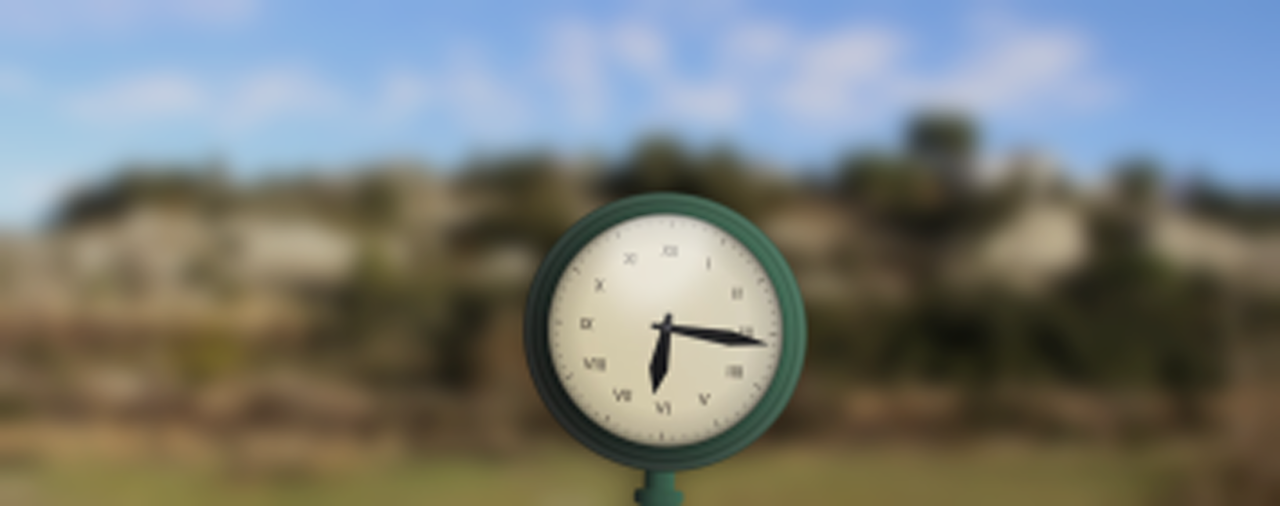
{"hour": 6, "minute": 16}
